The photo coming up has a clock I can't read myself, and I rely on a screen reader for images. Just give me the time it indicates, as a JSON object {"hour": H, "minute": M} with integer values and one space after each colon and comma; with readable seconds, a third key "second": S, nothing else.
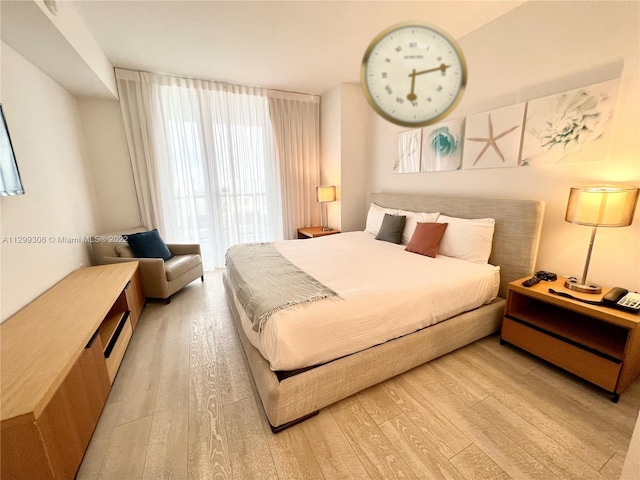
{"hour": 6, "minute": 13}
